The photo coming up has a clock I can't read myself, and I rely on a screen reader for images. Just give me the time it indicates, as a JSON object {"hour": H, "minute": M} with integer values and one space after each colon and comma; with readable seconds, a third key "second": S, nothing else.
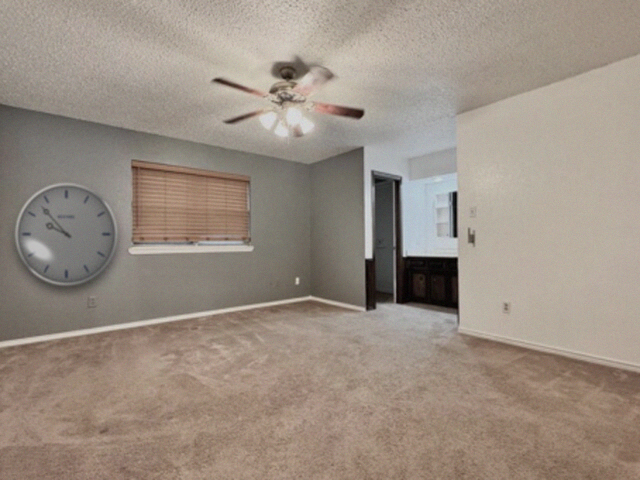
{"hour": 9, "minute": 53}
